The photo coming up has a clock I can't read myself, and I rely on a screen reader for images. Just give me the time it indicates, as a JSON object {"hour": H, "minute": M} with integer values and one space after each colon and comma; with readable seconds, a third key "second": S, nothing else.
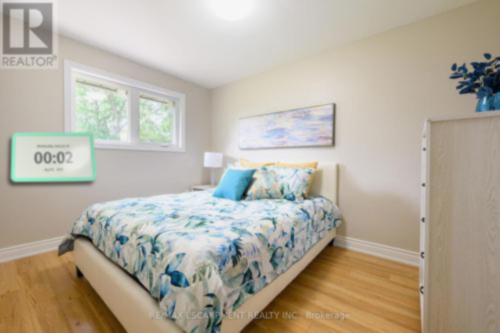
{"hour": 0, "minute": 2}
